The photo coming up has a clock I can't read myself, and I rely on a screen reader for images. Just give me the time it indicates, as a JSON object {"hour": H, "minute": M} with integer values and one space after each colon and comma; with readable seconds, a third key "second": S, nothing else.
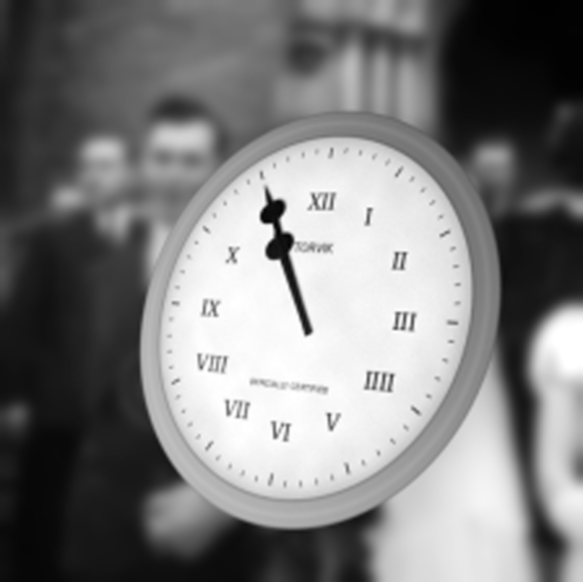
{"hour": 10, "minute": 55}
